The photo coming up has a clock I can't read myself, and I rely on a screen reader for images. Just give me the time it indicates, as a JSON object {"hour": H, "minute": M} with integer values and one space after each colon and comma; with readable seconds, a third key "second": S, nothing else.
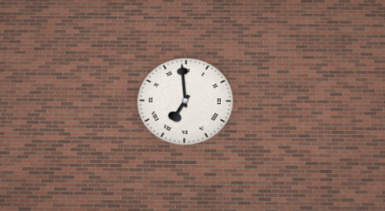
{"hour": 6, "minute": 59}
